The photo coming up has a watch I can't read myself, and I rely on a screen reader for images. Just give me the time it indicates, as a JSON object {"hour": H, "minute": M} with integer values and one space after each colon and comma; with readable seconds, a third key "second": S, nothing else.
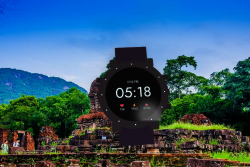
{"hour": 5, "minute": 18}
